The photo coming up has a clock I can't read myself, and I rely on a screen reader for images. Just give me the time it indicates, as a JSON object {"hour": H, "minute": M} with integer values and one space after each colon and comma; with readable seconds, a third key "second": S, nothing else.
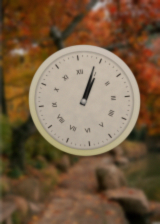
{"hour": 1, "minute": 4}
